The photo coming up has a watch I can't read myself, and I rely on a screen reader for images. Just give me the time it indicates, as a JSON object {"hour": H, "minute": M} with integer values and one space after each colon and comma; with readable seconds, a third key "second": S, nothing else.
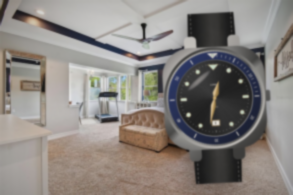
{"hour": 12, "minute": 32}
